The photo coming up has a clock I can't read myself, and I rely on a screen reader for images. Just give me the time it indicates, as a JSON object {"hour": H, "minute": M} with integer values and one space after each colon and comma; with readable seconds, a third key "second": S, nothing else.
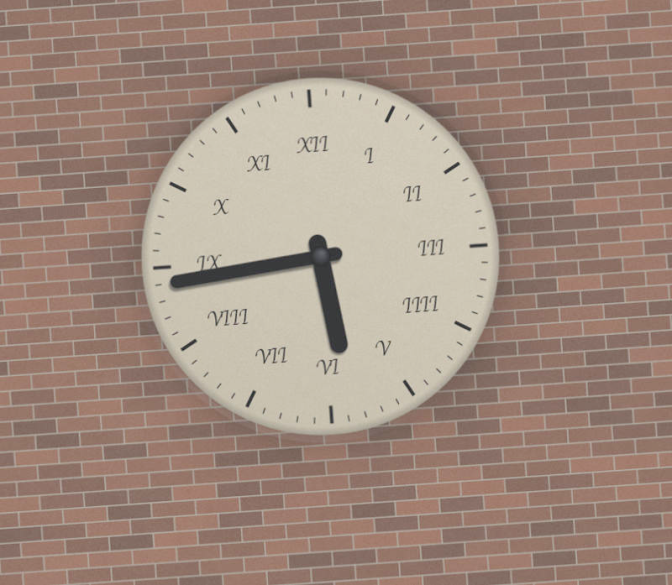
{"hour": 5, "minute": 44}
